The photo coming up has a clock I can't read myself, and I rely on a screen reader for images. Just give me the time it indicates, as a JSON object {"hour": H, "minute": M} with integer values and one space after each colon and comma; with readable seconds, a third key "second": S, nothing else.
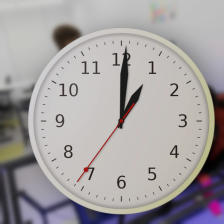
{"hour": 1, "minute": 0, "second": 36}
